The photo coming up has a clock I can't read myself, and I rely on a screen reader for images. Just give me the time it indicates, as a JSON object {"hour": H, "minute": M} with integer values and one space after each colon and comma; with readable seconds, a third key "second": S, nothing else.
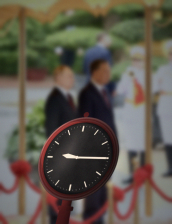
{"hour": 9, "minute": 15}
